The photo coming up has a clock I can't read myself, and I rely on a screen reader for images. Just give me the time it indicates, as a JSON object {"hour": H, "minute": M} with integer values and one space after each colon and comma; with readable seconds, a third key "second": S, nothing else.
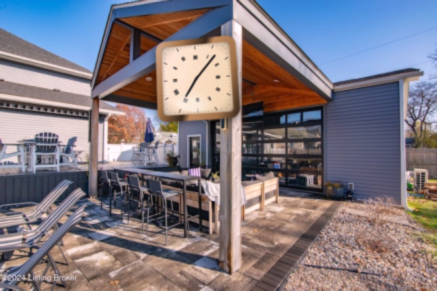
{"hour": 7, "minute": 7}
